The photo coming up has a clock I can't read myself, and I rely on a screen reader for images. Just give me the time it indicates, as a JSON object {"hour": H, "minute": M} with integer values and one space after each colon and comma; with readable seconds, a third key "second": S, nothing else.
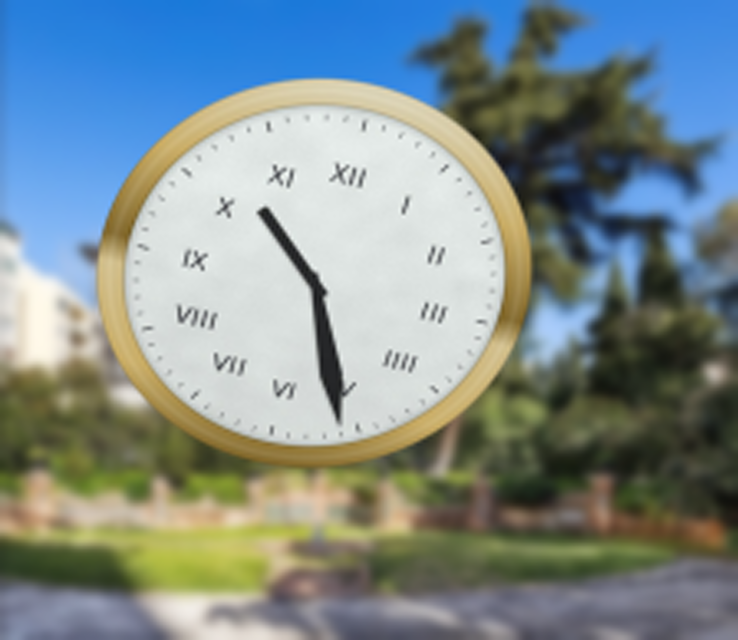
{"hour": 10, "minute": 26}
